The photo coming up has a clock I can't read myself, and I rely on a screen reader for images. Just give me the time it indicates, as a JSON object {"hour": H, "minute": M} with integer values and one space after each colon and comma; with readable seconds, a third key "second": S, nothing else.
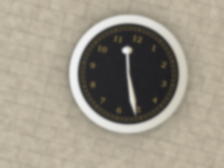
{"hour": 11, "minute": 26}
